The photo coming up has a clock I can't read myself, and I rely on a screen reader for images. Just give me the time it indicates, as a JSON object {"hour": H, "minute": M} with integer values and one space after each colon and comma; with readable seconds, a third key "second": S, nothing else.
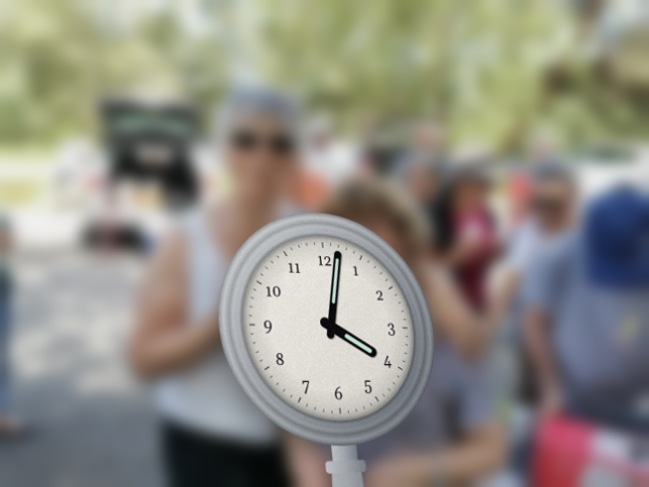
{"hour": 4, "minute": 2}
